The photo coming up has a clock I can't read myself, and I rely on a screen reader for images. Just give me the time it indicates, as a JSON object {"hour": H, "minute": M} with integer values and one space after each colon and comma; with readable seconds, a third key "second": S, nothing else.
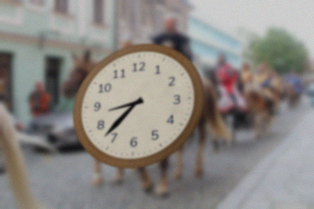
{"hour": 8, "minute": 37}
